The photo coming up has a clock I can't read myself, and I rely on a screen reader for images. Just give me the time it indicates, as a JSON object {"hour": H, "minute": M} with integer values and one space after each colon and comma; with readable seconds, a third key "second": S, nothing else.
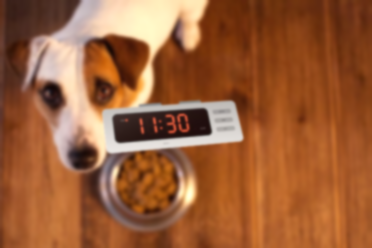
{"hour": 11, "minute": 30}
